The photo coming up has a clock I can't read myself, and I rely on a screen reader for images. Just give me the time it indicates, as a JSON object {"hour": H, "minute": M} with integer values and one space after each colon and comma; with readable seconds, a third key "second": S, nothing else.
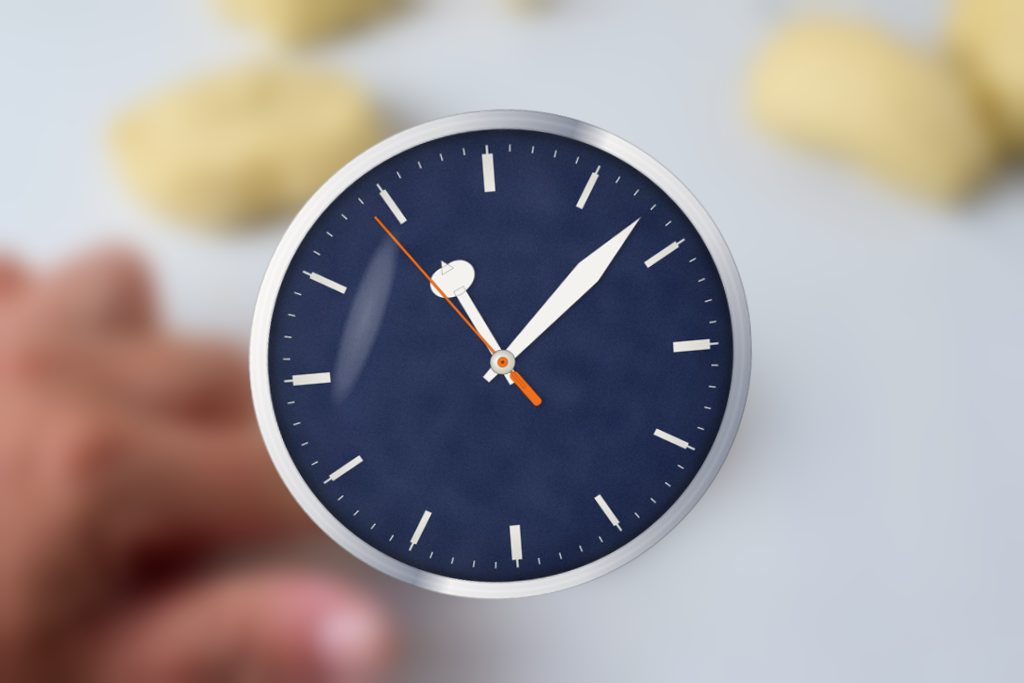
{"hour": 11, "minute": 7, "second": 54}
